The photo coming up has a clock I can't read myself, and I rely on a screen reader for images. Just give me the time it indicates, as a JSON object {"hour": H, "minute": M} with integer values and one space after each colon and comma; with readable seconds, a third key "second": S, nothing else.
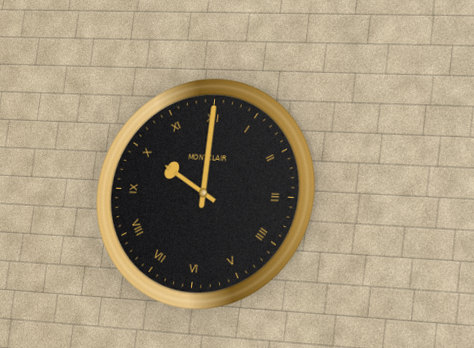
{"hour": 10, "minute": 0}
